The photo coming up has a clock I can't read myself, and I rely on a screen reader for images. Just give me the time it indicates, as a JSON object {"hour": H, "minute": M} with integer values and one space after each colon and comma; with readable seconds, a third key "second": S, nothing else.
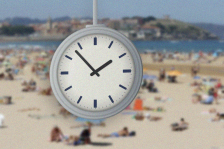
{"hour": 1, "minute": 53}
